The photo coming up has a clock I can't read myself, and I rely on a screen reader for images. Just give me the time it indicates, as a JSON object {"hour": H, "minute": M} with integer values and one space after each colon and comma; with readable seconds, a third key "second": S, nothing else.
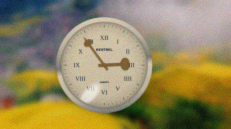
{"hour": 2, "minute": 54}
